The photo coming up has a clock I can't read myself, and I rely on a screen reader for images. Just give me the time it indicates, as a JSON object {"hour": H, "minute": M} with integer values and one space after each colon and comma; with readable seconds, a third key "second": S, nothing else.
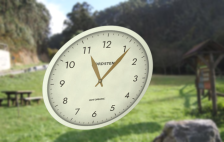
{"hour": 11, "minute": 6}
